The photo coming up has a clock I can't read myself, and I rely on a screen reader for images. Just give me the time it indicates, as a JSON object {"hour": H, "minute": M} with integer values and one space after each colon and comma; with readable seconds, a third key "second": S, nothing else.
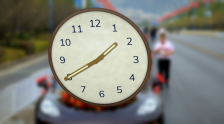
{"hour": 1, "minute": 40}
